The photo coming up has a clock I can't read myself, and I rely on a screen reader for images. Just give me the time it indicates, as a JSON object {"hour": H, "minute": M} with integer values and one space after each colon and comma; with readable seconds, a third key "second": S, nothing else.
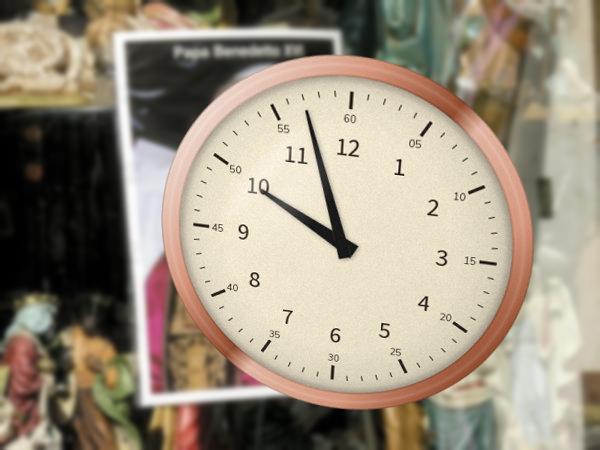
{"hour": 9, "minute": 57}
